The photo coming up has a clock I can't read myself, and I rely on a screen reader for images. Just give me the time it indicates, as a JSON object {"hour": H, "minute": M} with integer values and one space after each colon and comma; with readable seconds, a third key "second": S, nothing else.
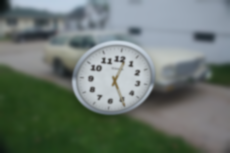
{"hour": 12, "minute": 25}
